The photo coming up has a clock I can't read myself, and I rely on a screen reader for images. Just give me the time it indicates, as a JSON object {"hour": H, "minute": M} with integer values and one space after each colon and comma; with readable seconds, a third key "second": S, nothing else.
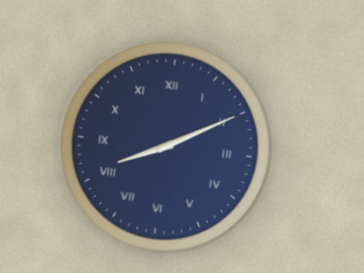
{"hour": 8, "minute": 10}
